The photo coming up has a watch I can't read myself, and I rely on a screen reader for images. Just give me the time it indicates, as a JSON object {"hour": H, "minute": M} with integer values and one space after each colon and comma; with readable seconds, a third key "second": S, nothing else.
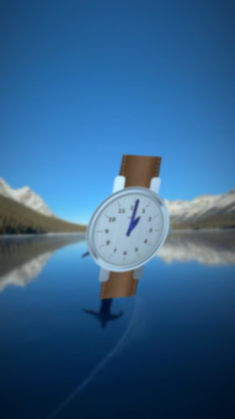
{"hour": 1, "minute": 1}
